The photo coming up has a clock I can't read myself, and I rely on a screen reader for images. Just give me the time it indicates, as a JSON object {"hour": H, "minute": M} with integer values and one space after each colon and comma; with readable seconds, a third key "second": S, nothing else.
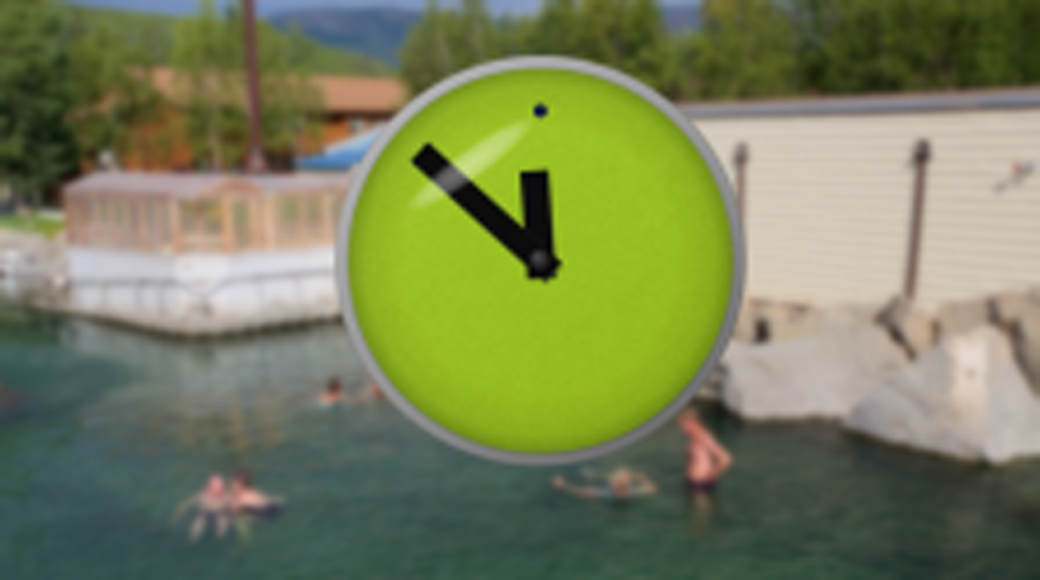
{"hour": 11, "minute": 52}
